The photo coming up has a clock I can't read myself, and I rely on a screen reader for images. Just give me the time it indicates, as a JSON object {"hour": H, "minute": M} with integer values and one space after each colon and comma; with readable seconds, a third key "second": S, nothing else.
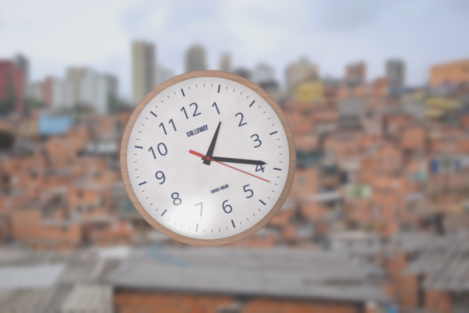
{"hour": 1, "minute": 19, "second": 22}
